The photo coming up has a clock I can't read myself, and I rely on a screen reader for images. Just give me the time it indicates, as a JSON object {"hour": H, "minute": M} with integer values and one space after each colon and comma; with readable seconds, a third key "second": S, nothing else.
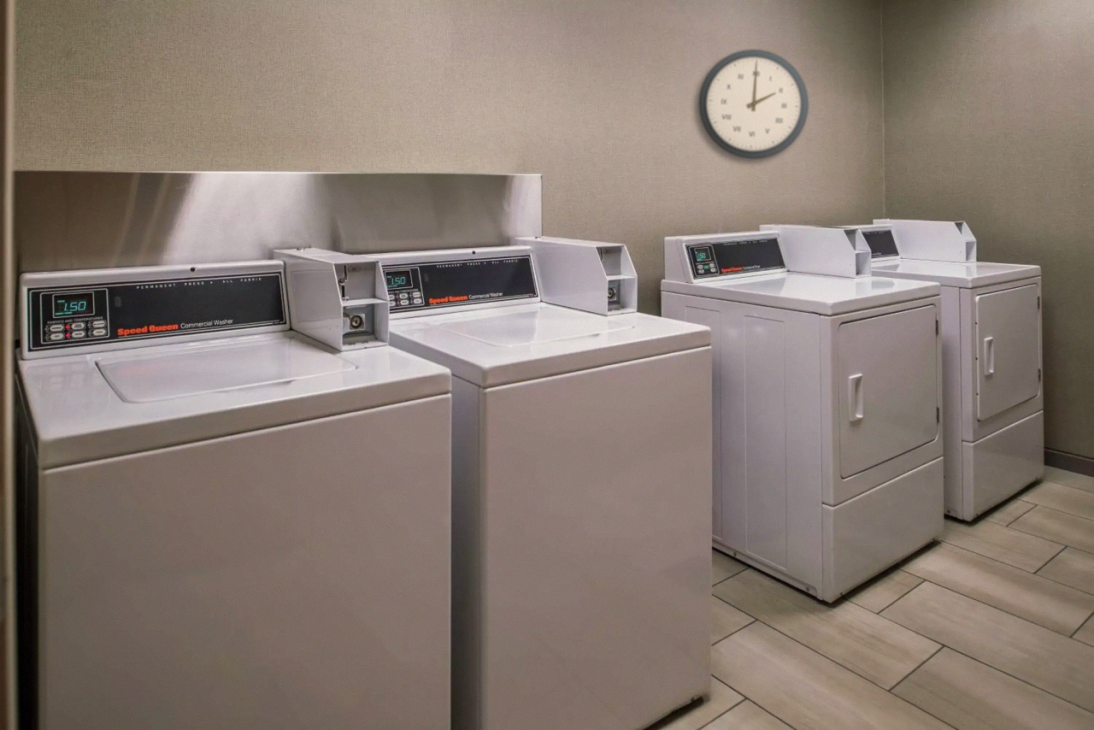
{"hour": 2, "minute": 0}
